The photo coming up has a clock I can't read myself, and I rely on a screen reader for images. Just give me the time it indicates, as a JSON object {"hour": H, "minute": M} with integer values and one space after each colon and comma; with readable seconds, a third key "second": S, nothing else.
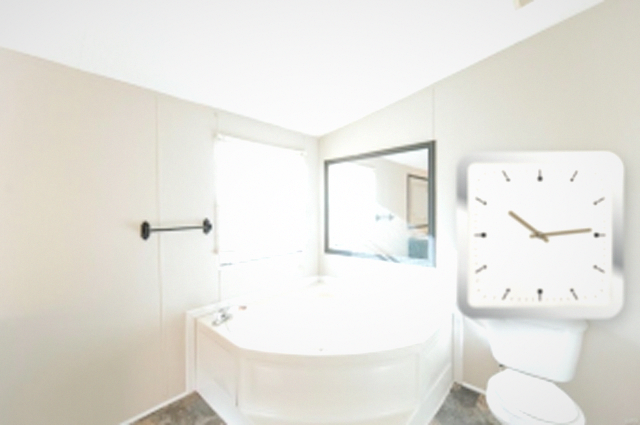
{"hour": 10, "minute": 14}
